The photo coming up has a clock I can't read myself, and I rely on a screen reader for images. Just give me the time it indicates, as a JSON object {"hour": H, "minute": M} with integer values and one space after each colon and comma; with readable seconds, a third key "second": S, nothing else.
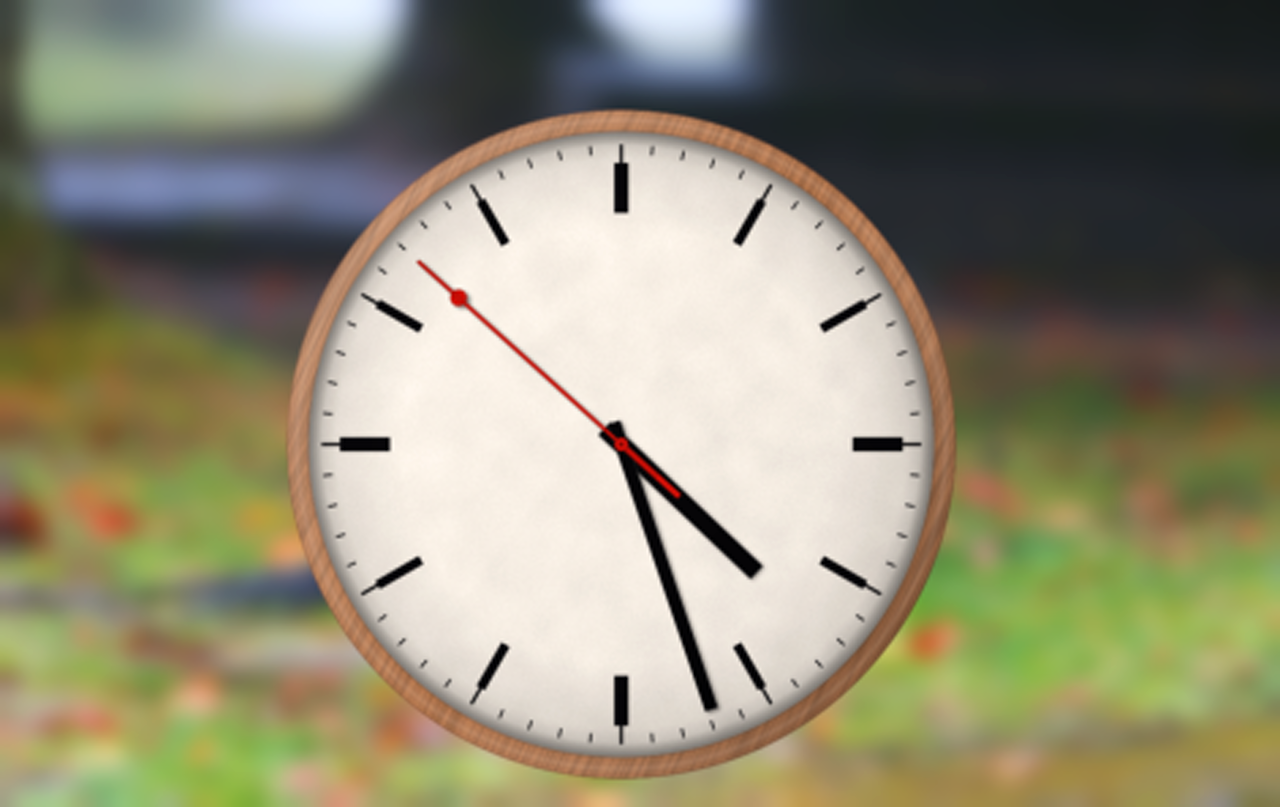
{"hour": 4, "minute": 26, "second": 52}
